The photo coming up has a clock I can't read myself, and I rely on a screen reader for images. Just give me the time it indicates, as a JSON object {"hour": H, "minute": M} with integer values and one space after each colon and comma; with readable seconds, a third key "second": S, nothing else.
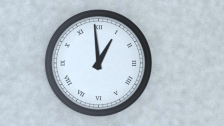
{"hour": 12, "minute": 59}
